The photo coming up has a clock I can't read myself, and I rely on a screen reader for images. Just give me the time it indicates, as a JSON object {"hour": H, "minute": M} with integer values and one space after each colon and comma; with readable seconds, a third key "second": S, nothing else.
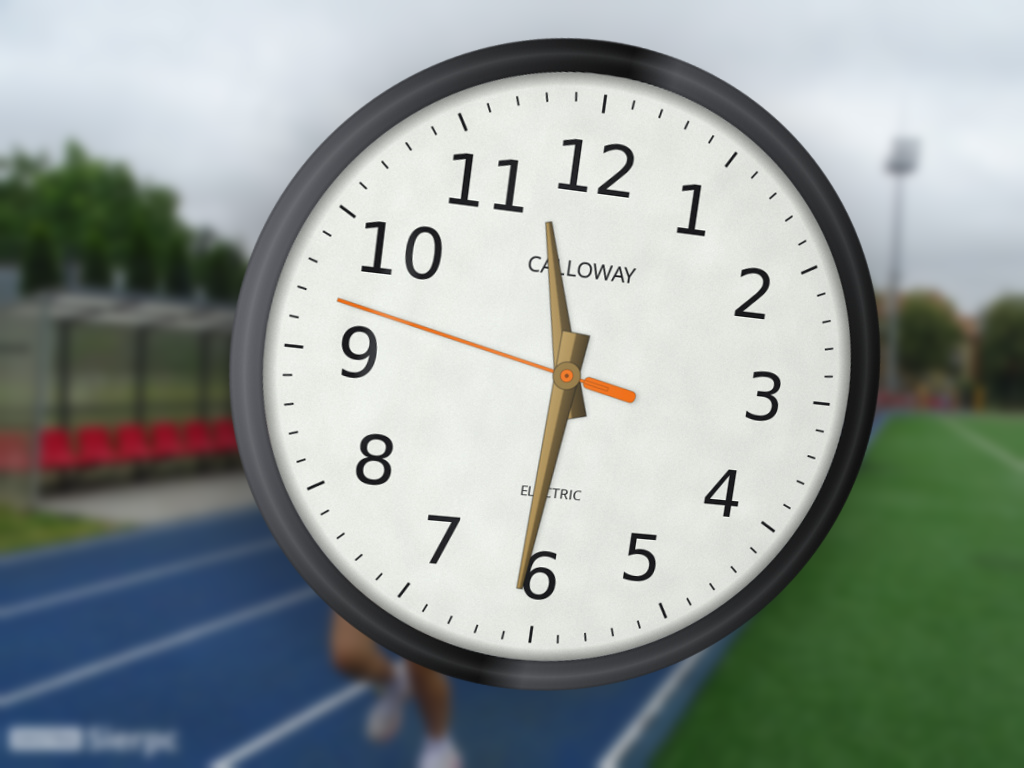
{"hour": 11, "minute": 30, "second": 47}
